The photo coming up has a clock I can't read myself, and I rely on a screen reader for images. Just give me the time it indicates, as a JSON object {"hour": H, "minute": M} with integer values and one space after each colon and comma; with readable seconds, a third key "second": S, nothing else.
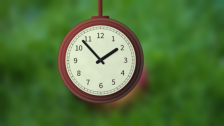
{"hour": 1, "minute": 53}
